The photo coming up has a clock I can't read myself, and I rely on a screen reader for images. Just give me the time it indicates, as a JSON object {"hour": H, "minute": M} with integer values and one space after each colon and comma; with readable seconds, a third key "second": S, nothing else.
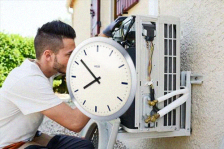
{"hour": 7, "minute": 52}
